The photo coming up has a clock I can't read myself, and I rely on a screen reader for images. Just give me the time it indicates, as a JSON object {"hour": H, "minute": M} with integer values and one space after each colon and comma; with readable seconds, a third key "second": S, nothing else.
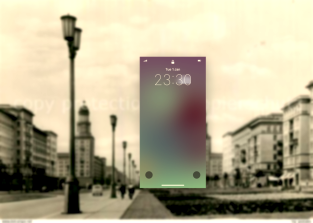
{"hour": 23, "minute": 30}
